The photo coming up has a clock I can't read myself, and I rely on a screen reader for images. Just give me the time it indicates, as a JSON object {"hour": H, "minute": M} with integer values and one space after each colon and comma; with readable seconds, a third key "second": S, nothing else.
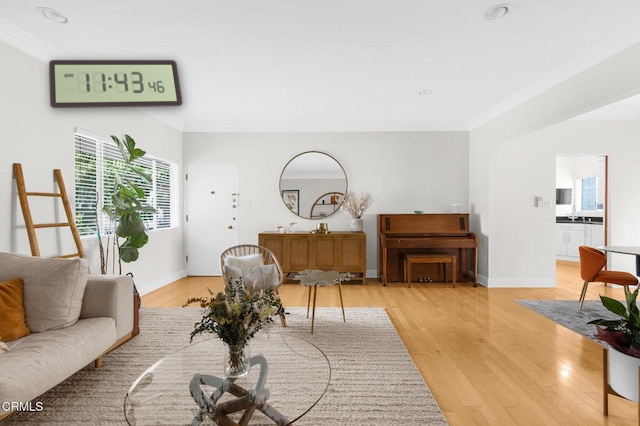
{"hour": 11, "minute": 43, "second": 46}
